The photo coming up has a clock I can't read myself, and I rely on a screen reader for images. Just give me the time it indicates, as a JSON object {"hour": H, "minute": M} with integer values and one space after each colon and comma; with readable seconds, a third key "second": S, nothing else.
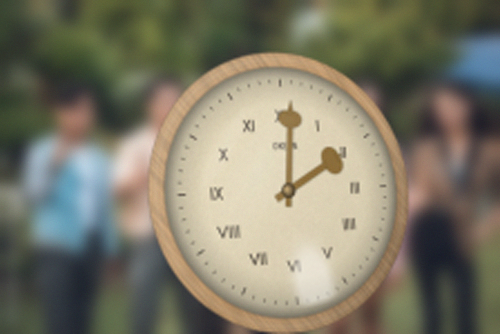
{"hour": 2, "minute": 1}
